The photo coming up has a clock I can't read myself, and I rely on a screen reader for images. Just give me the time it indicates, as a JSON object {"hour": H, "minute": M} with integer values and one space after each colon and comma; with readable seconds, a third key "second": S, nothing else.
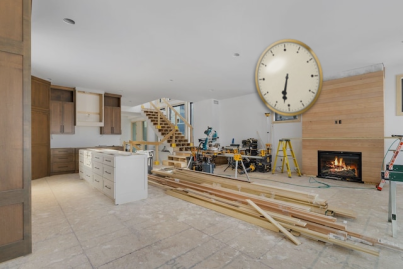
{"hour": 6, "minute": 32}
